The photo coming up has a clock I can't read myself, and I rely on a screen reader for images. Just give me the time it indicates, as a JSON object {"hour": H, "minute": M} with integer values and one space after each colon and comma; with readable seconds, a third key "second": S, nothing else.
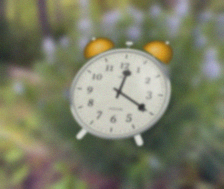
{"hour": 12, "minute": 20}
